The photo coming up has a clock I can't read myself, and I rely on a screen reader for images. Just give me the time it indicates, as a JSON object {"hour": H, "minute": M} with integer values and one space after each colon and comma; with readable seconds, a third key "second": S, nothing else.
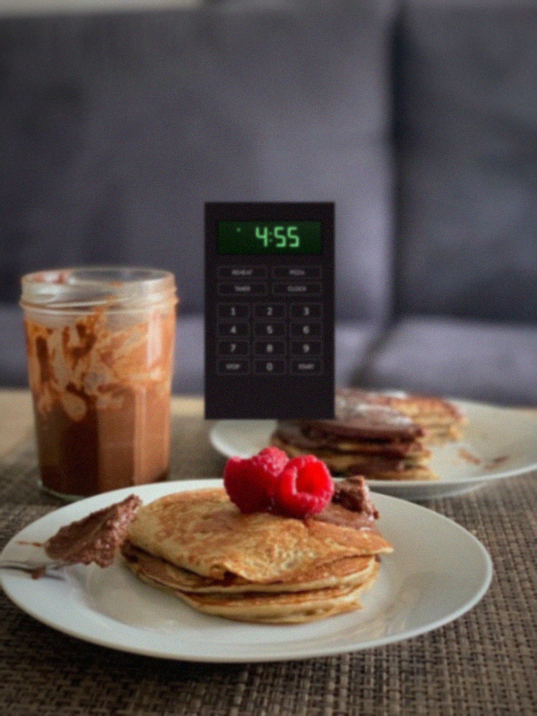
{"hour": 4, "minute": 55}
